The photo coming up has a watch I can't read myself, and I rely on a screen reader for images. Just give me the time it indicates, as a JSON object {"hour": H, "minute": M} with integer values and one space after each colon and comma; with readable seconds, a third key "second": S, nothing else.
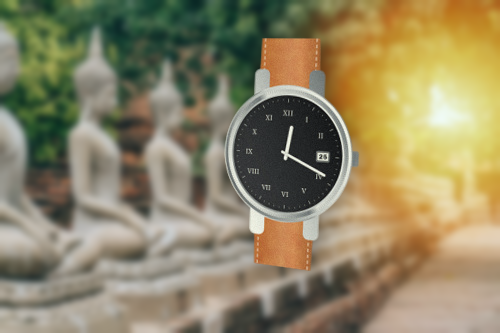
{"hour": 12, "minute": 19}
